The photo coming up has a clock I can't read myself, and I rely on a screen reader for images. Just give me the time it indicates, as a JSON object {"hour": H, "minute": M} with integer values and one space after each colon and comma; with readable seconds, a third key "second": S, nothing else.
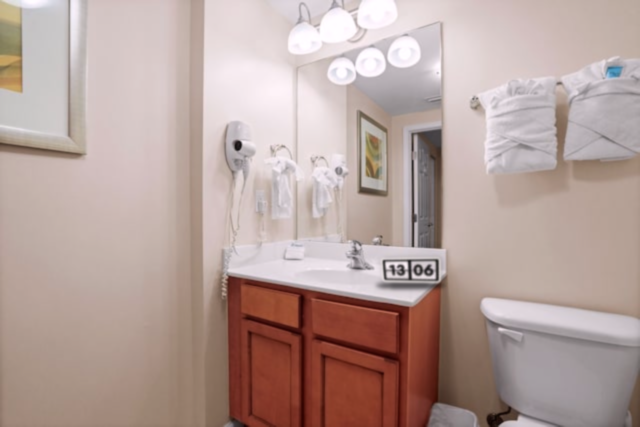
{"hour": 13, "minute": 6}
